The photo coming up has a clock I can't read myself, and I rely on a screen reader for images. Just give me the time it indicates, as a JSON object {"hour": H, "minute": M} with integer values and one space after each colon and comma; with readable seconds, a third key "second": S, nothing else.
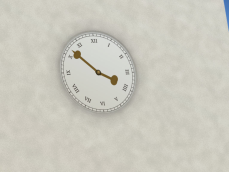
{"hour": 3, "minute": 52}
